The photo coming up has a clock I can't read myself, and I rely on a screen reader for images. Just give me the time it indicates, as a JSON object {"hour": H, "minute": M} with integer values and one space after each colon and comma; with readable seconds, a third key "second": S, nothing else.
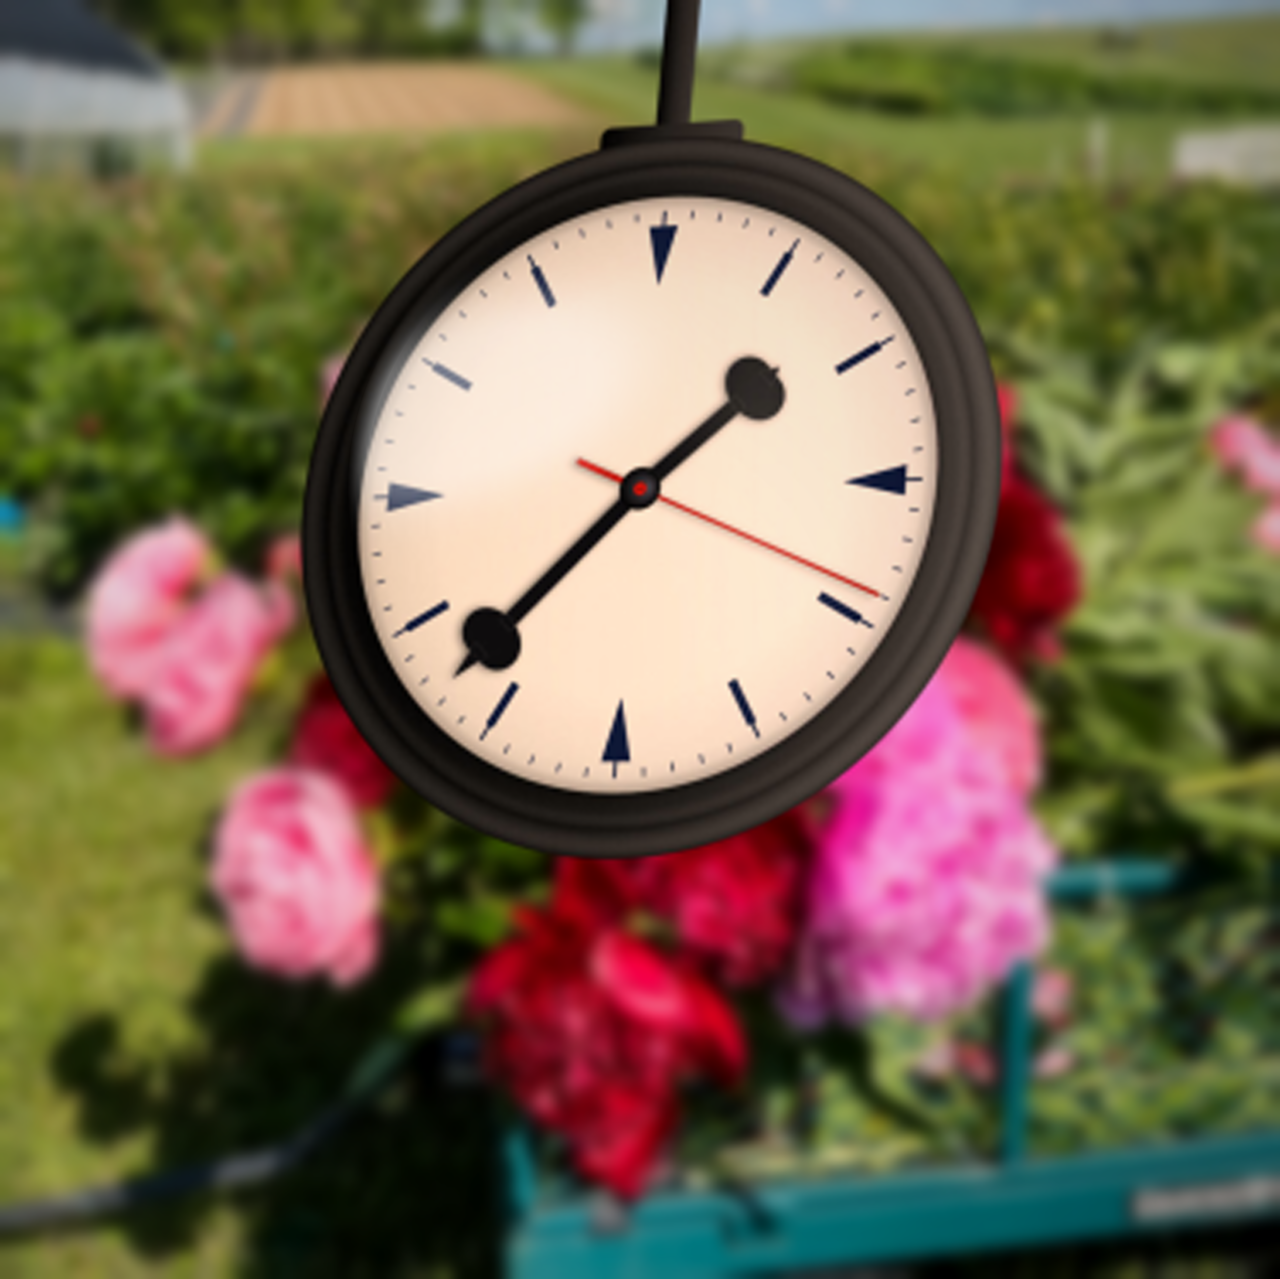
{"hour": 1, "minute": 37, "second": 19}
